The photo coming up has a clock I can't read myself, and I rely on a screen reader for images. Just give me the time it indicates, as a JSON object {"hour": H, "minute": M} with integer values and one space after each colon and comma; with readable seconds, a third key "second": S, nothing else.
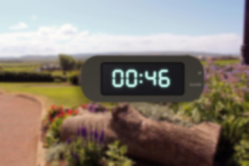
{"hour": 0, "minute": 46}
